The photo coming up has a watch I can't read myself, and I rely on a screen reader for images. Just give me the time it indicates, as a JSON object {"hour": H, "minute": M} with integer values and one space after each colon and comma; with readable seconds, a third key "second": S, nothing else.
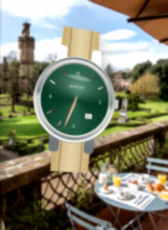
{"hour": 6, "minute": 33}
